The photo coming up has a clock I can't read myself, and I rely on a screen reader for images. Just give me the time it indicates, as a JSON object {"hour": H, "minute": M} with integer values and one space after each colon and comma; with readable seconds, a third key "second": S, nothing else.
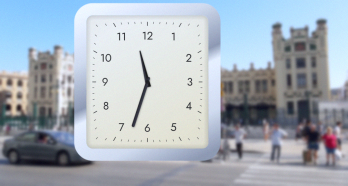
{"hour": 11, "minute": 33}
